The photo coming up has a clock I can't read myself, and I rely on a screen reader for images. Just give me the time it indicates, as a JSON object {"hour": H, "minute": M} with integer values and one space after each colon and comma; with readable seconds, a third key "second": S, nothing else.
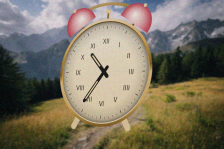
{"hour": 10, "minute": 36}
